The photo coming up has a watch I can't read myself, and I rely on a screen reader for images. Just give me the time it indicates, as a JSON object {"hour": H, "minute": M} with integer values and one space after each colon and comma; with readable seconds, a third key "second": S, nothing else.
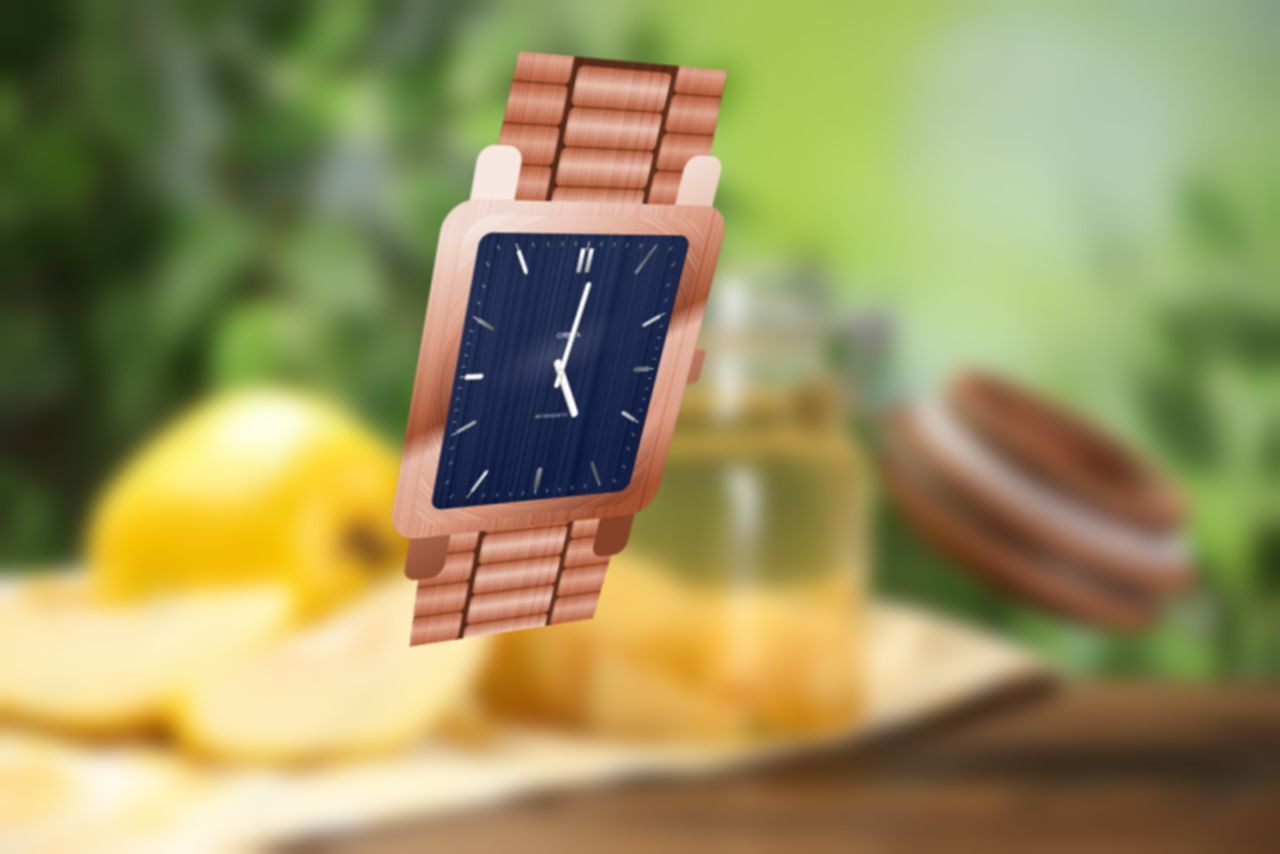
{"hour": 5, "minute": 1}
